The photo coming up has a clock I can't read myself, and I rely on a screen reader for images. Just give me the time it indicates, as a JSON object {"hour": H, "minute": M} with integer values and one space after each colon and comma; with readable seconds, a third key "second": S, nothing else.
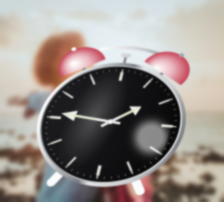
{"hour": 1, "minute": 46}
